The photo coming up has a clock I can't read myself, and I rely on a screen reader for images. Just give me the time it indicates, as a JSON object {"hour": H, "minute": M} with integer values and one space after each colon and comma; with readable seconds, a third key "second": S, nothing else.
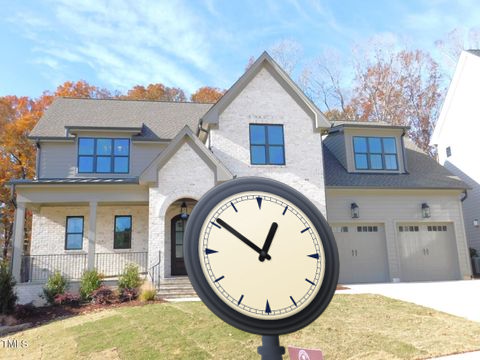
{"hour": 12, "minute": 51}
